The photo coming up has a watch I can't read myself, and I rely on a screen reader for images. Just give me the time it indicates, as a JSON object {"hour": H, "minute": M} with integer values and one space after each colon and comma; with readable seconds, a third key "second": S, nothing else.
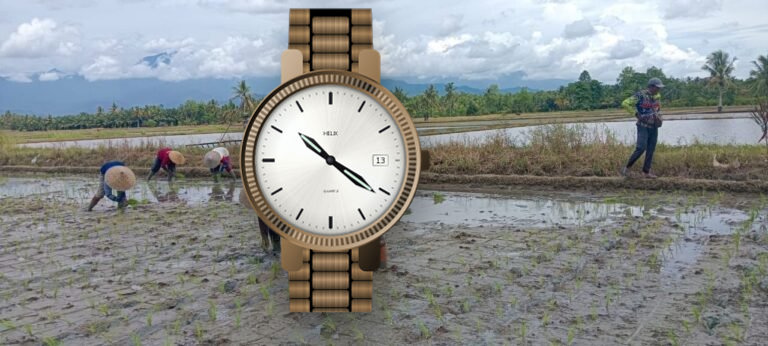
{"hour": 10, "minute": 21}
